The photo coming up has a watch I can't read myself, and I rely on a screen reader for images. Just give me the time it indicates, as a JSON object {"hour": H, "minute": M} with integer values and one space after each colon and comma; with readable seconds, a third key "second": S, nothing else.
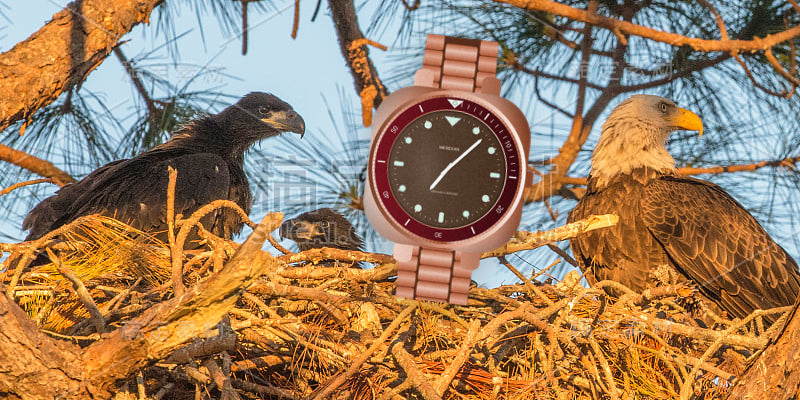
{"hour": 7, "minute": 7}
